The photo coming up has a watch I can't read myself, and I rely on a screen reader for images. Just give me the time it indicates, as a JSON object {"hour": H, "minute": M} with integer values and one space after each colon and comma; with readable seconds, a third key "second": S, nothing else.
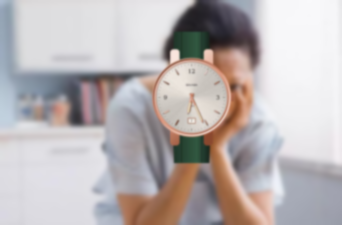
{"hour": 6, "minute": 26}
